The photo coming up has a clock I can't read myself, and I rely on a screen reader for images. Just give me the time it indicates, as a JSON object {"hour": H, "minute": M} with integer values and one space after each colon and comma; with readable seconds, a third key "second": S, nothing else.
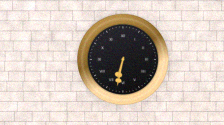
{"hour": 6, "minute": 32}
